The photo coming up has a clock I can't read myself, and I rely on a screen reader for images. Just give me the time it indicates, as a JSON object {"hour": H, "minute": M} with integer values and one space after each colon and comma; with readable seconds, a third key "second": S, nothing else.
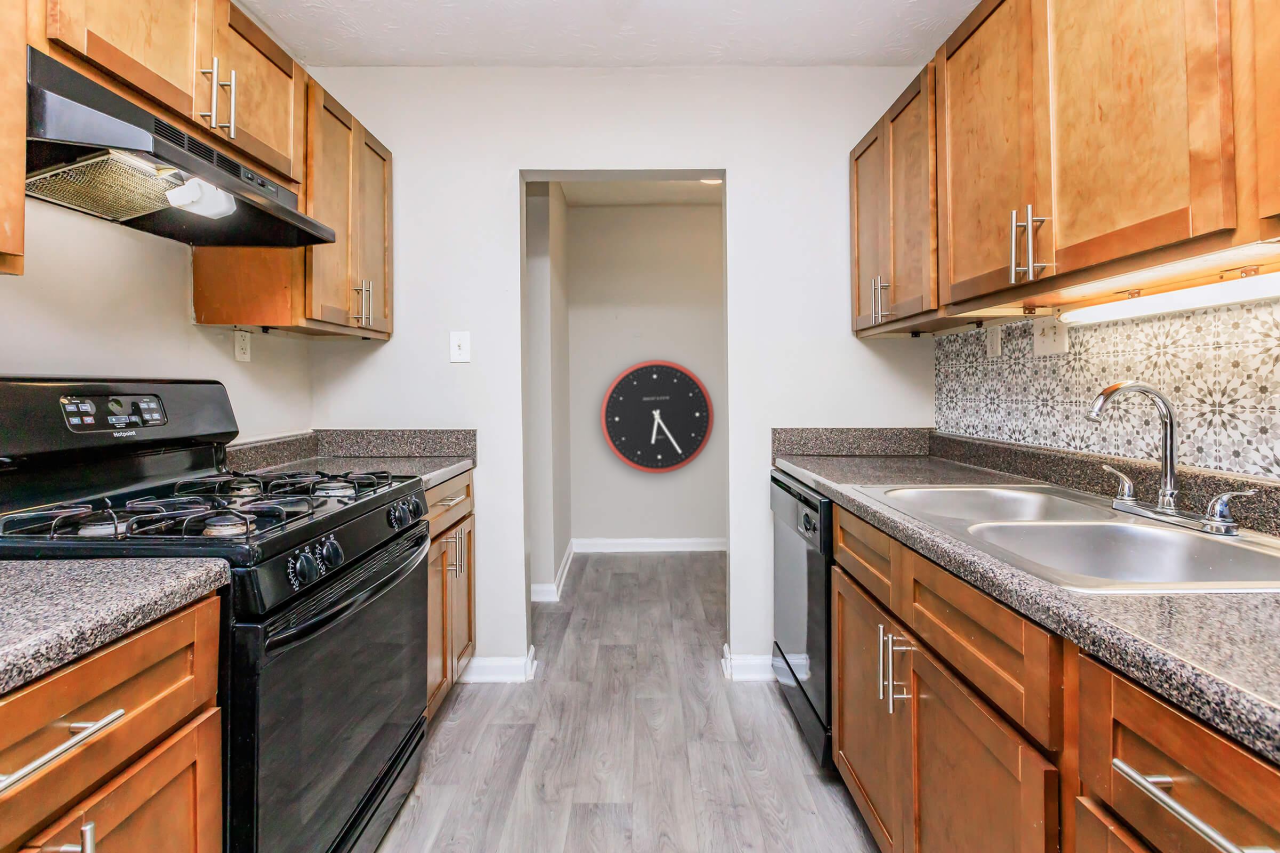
{"hour": 6, "minute": 25}
